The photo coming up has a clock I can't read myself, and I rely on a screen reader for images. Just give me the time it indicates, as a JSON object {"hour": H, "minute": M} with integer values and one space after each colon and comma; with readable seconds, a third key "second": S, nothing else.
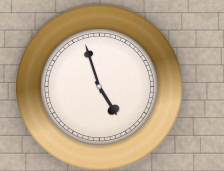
{"hour": 4, "minute": 57}
